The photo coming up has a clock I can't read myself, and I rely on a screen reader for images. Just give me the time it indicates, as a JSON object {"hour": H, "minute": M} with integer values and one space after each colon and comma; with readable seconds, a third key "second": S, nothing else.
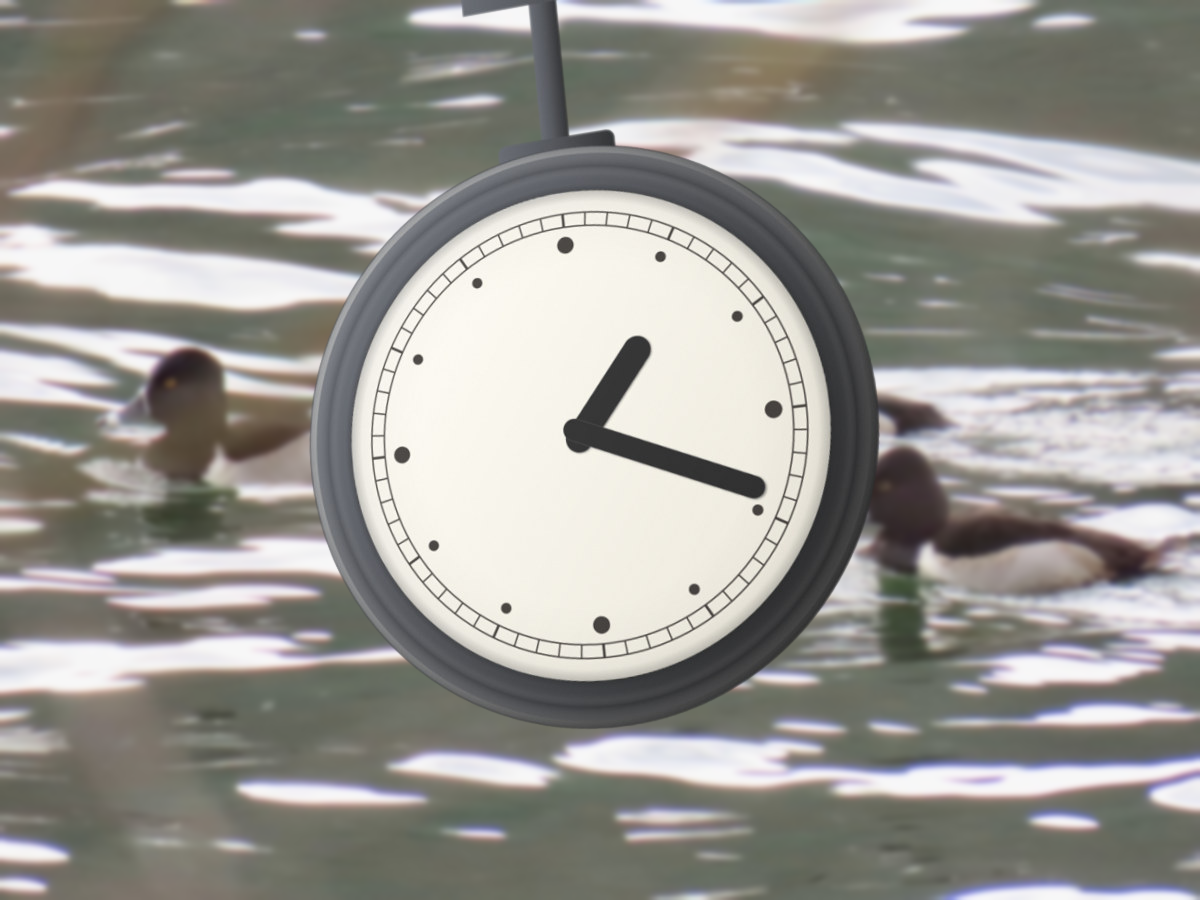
{"hour": 1, "minute": 19}
